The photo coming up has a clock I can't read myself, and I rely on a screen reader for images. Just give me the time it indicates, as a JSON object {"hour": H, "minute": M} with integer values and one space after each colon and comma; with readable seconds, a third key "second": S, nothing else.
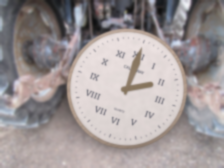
{"hour": 2, "minute": 0}
